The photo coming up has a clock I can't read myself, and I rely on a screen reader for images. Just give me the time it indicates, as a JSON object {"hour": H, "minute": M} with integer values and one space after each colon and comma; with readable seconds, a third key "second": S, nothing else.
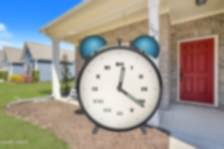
{"hour": 12, "minute": 21}
